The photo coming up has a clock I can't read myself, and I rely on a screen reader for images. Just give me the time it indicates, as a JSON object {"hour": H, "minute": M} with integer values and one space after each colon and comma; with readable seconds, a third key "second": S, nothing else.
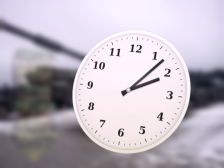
{"hour": 2, "minute": 7}
